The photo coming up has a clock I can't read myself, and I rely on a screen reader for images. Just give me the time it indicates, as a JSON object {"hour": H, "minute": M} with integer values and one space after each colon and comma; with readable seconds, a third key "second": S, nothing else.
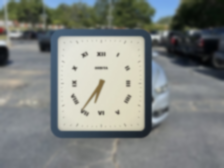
{"hour": 6, "minute": 36}
